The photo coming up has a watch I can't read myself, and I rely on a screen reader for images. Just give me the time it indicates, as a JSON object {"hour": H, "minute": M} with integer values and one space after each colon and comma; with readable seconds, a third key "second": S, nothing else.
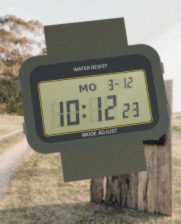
{"hour": 10, "minute": 12, "second": 23}
